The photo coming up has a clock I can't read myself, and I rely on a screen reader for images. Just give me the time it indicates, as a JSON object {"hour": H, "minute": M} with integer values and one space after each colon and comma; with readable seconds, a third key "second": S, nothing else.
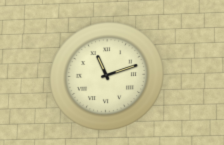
{"hour": 11, "minute": 12}
